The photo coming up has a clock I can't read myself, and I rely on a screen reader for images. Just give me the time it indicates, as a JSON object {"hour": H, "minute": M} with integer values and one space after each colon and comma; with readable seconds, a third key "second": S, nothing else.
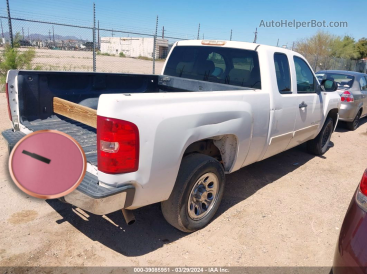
{"hour": 9, "minute": 49}
